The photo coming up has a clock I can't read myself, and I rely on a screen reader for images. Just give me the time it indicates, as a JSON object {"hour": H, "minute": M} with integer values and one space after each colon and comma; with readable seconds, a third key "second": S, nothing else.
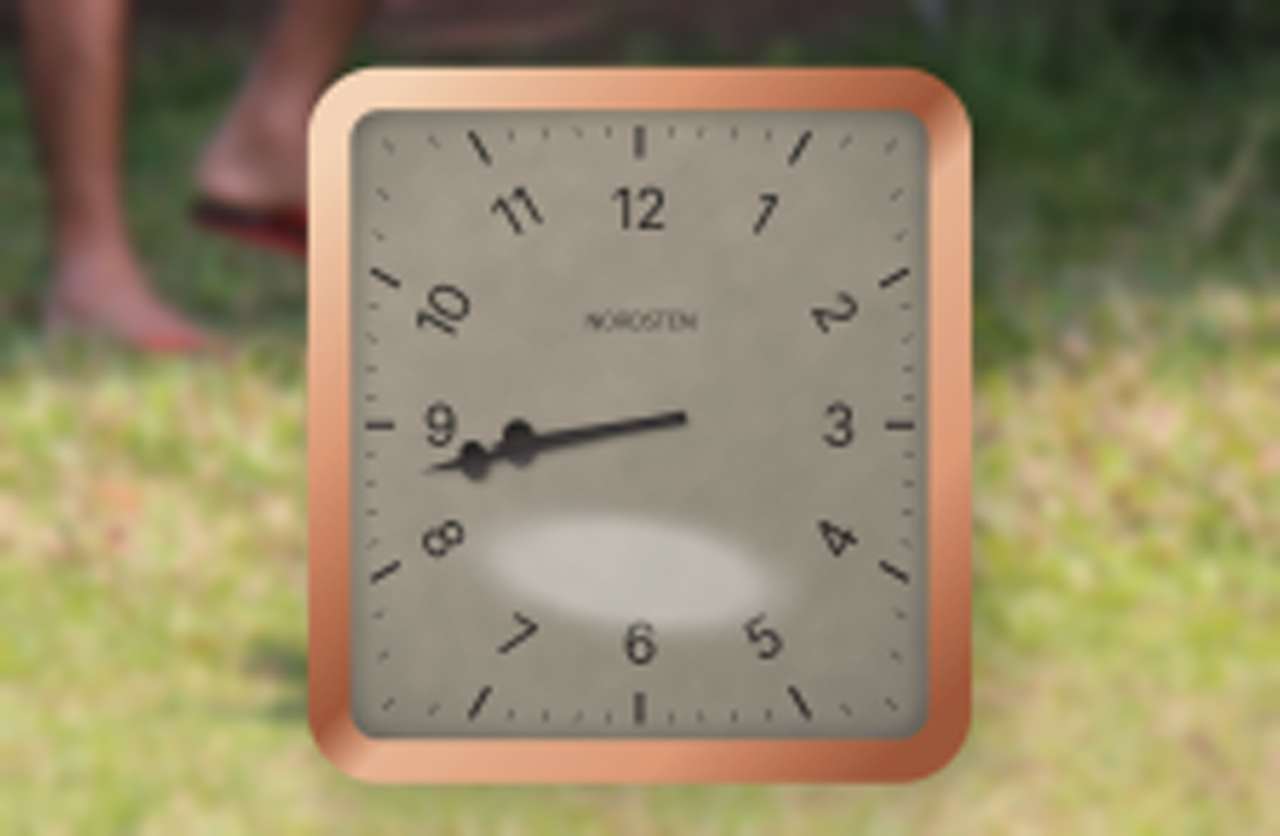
{"hour": 8, "minute": 43}
